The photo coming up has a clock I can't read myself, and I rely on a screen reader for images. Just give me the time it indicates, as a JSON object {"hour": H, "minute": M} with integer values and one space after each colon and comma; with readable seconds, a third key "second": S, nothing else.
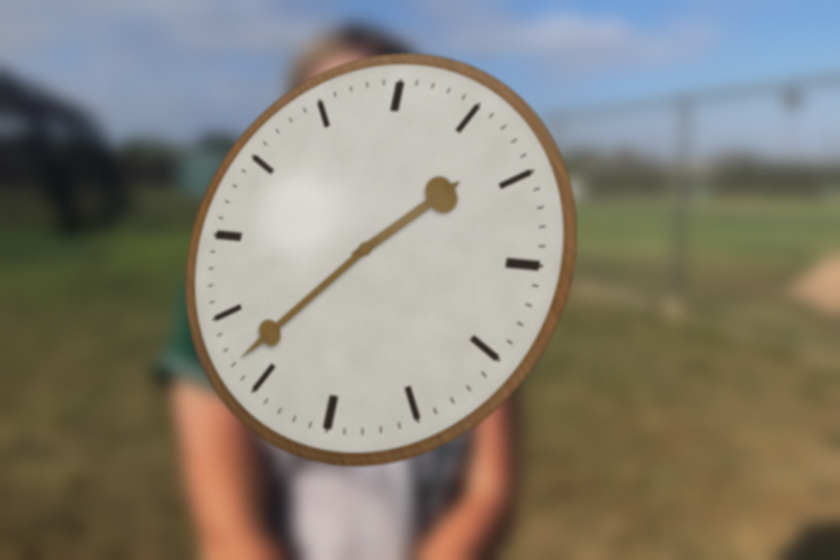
{"hour": 1, "minute": 37}
